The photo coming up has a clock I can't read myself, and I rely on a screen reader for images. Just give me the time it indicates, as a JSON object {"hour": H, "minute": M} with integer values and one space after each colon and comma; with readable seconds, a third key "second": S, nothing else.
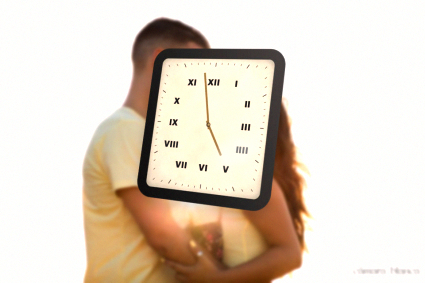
{"hour": 4, "minute": 58}
